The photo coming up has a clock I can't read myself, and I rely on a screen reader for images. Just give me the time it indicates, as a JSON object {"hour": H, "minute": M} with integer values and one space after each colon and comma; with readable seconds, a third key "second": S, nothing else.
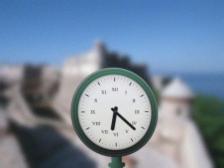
{"hour": 6, "minute": 22}
